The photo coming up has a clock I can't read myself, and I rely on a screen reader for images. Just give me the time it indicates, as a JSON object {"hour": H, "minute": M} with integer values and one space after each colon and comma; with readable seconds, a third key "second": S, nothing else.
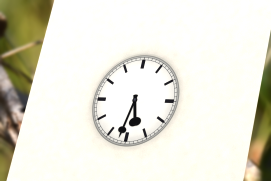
{"hour": 5, "minute": 32}
